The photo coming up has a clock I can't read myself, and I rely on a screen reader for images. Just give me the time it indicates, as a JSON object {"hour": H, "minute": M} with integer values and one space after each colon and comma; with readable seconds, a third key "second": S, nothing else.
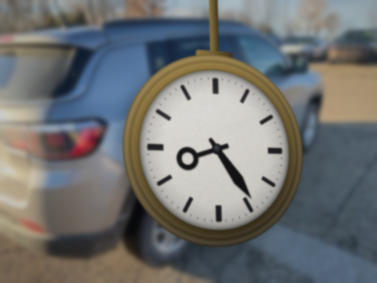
{"hour": 8, "minute": 24}
